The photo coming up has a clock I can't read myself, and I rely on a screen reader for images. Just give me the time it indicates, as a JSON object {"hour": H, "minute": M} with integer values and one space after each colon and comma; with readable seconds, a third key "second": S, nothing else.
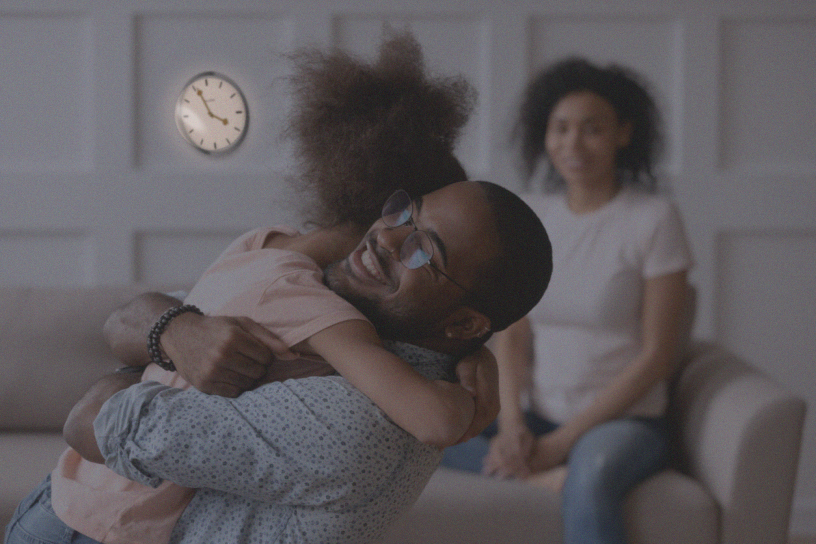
{"hour": 3, "minute": 56}
